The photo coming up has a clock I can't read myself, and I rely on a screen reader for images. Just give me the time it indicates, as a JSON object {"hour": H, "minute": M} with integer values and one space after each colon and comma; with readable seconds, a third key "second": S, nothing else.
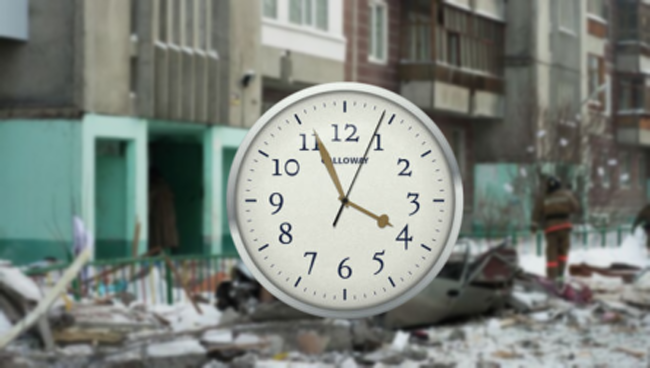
{"hour": 3, "minute": 56, "second": 4}
